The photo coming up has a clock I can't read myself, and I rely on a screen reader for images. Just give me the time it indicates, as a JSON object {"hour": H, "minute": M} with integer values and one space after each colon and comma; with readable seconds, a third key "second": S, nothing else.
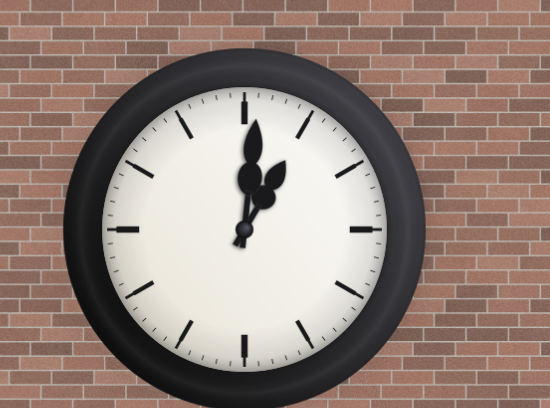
{"hour": 1, "minute": 1}
